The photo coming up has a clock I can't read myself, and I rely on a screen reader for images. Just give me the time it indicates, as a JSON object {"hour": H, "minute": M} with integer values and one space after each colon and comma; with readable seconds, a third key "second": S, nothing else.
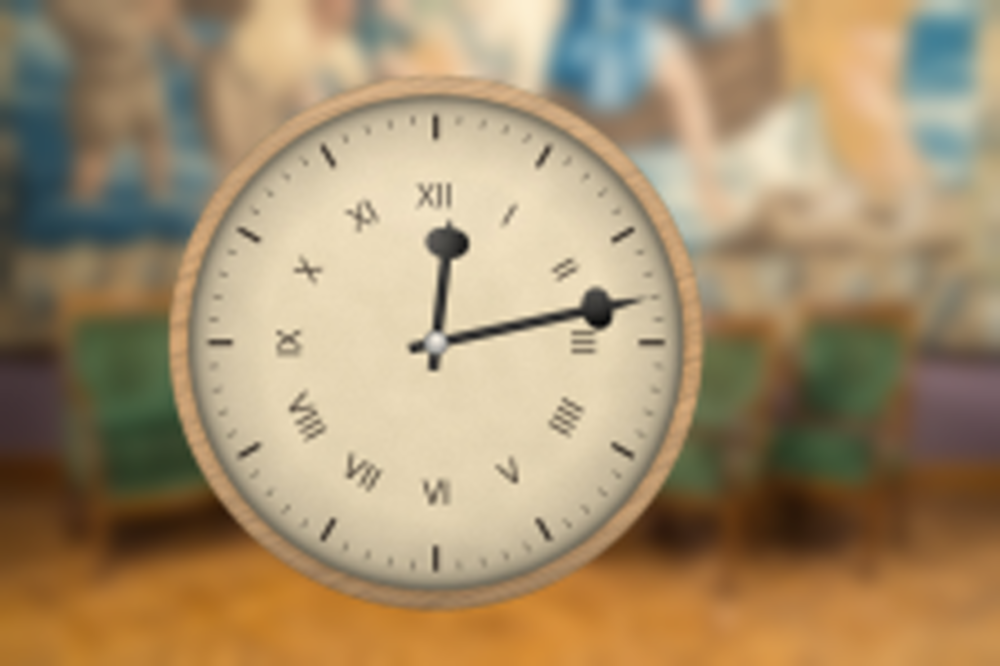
{"hour": 12, "minute": 13}
